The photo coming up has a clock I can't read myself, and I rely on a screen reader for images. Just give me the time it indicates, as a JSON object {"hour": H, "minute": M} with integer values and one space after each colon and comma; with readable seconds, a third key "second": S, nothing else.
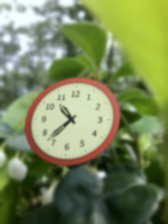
{"hour": 10, "minute": 37}
